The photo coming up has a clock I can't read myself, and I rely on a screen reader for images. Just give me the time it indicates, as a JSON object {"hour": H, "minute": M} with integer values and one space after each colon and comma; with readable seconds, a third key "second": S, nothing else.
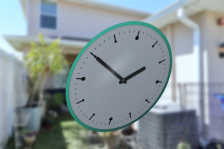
{"hour": 1, "minute": 50}
